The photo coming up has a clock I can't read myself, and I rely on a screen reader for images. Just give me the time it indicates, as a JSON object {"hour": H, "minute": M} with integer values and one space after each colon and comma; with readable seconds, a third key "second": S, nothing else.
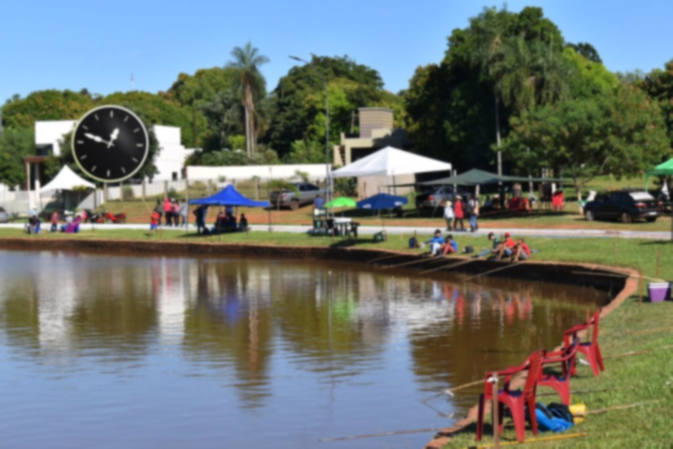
{"hour": 12, "minute": 48}
